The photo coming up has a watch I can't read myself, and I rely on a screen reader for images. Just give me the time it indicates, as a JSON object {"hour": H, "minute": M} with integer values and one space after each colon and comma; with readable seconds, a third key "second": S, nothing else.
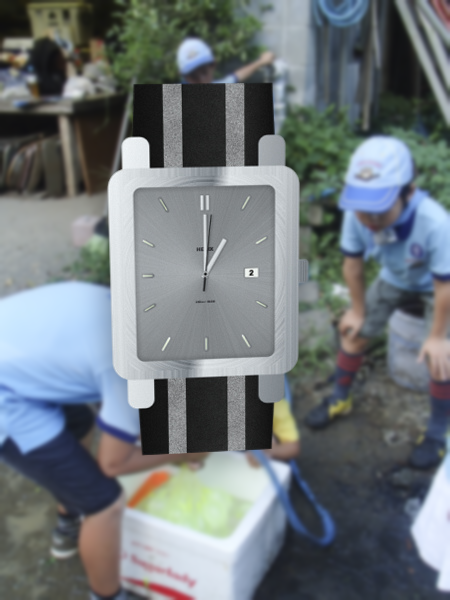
{"hour": 1, "minute": 0, "second": 1}
